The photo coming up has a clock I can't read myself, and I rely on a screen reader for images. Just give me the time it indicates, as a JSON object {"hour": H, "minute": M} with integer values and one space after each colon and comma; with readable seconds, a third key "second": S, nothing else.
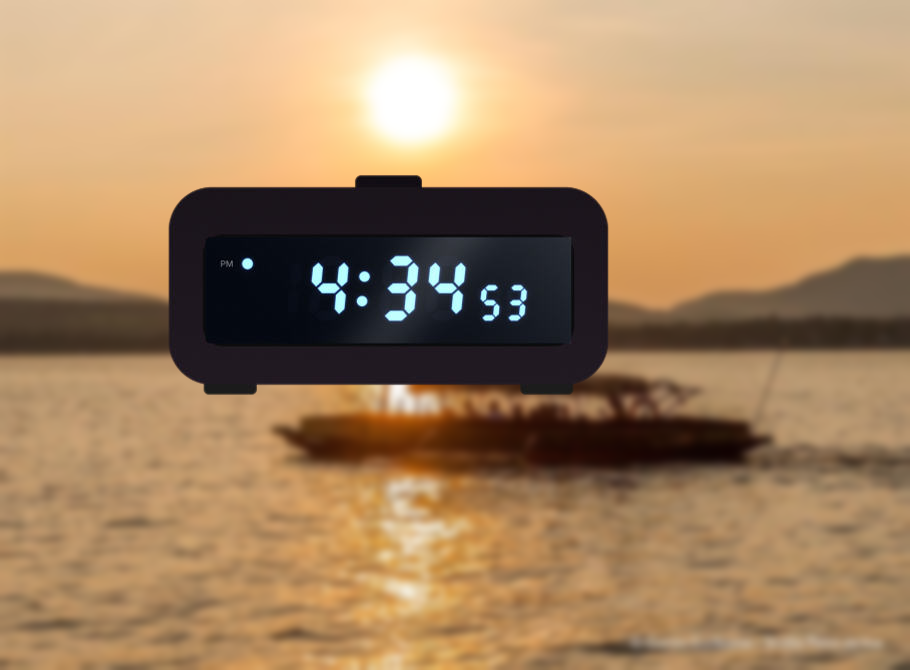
{"hour": 4, "minute": 34, "second": 53}
